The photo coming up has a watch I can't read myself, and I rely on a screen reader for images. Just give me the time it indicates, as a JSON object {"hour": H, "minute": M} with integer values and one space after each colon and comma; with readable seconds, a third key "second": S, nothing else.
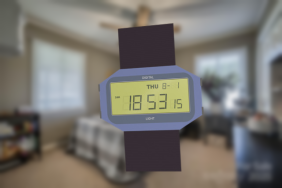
{"hour": 18, "minute": 53, "second": 15}
